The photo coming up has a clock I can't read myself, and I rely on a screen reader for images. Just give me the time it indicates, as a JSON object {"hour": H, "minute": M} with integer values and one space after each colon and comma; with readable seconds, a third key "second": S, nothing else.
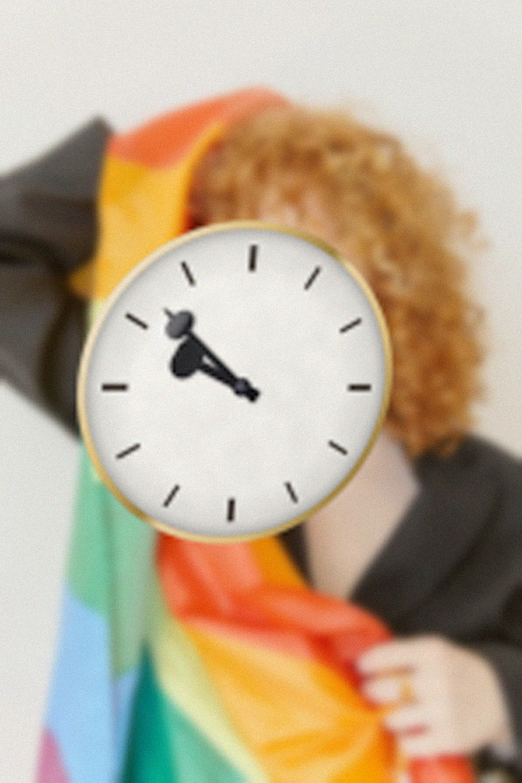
{"hour": 9, "minute": 52}
